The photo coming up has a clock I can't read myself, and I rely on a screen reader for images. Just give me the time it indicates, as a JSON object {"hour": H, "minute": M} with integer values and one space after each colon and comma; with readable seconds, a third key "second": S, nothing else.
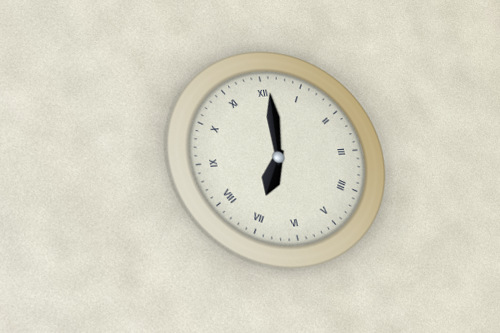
{"hour": 7, "minute": 1}
